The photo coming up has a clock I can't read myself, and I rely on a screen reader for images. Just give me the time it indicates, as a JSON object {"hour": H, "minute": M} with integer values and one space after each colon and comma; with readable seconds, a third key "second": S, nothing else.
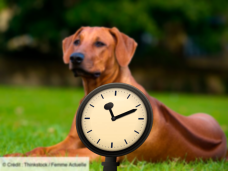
{"hour": 11, "minute": 11}
